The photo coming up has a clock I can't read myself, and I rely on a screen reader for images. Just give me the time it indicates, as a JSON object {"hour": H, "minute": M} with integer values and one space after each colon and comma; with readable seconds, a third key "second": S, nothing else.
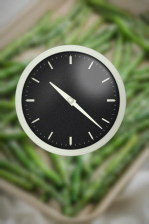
{"hour": 10, "minute": 22}
